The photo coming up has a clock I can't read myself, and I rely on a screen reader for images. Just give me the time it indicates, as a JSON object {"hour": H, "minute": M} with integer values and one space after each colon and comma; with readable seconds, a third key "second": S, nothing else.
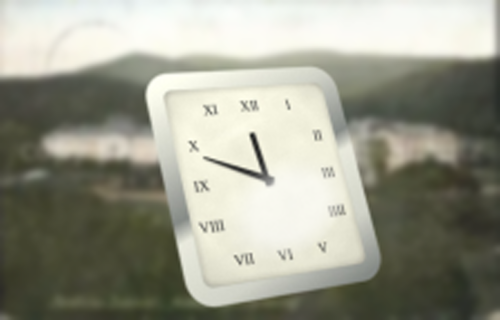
{"hour": 11, "minute": 49}
